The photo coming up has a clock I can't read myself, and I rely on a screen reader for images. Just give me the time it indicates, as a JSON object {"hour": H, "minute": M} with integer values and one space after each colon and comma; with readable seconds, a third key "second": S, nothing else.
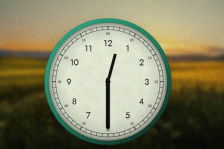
{"hour": 12, "minute": 30}
